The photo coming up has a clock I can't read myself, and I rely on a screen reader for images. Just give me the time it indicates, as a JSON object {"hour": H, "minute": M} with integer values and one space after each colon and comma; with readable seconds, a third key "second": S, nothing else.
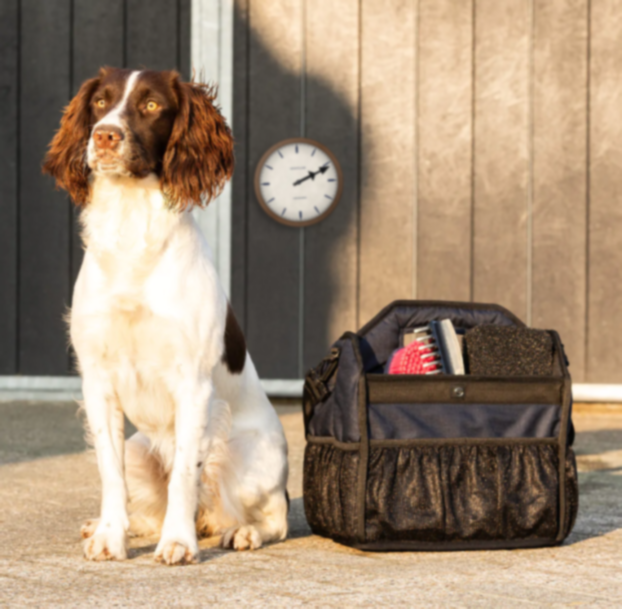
{"hour": 2, "minute": 11}
